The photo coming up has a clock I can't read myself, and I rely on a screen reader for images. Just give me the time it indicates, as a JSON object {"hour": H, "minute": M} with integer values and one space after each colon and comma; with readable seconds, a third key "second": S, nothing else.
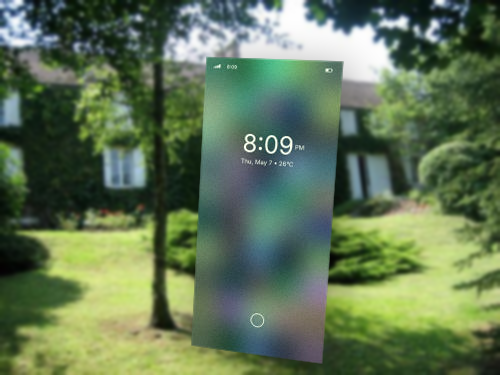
{"hour": 8, "minute": 9}
